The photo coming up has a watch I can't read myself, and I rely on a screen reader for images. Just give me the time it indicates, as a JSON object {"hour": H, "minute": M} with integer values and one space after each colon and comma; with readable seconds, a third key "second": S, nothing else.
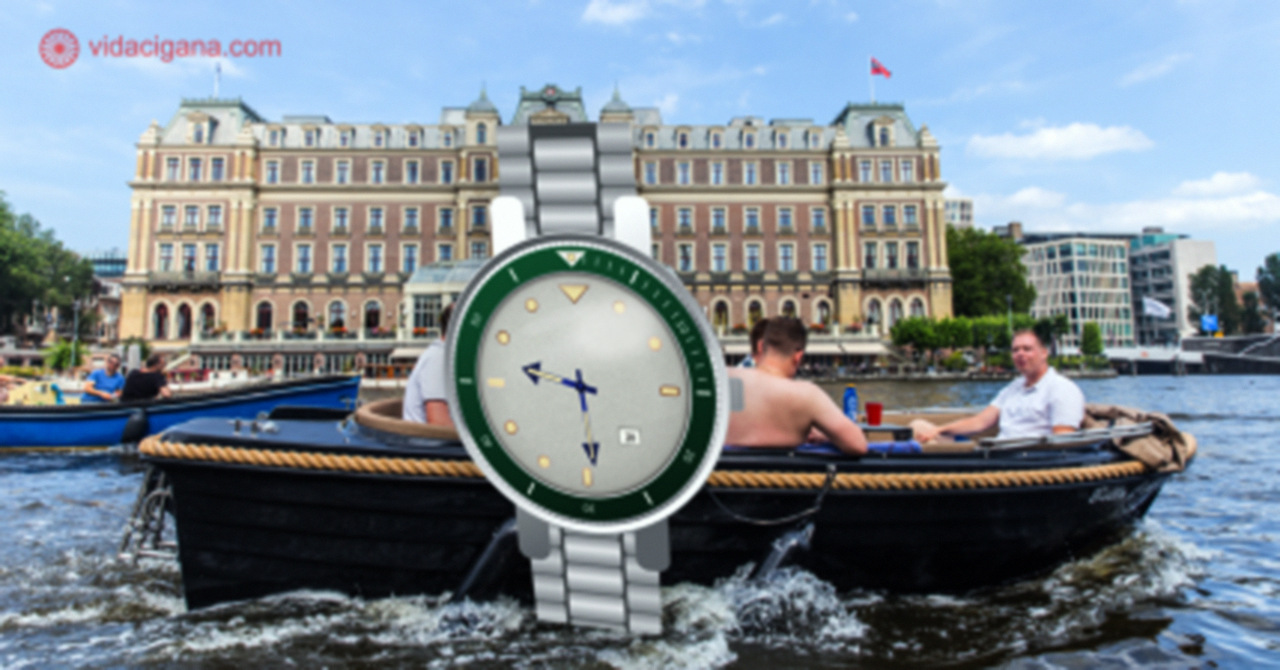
{"hour": 9, "minute": 29}
